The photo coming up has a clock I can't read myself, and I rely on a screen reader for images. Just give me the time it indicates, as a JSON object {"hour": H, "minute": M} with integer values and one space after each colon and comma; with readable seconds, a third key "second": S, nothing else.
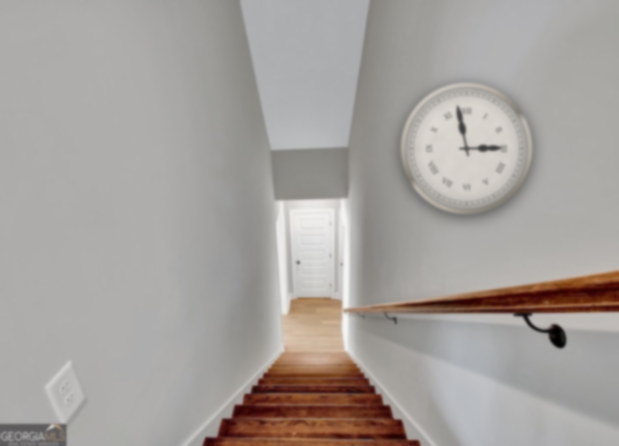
{"hour": 2, "minute": 58}
